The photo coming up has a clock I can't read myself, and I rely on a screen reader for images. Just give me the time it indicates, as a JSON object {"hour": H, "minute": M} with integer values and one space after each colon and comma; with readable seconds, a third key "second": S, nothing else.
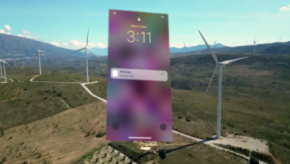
{"hour": 3, "minute": 11}
